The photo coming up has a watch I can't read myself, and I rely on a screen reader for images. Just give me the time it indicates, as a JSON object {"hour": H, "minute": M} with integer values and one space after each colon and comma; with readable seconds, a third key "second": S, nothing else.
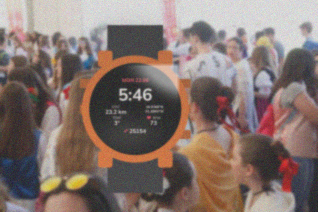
{"hour": 5, "minute": 46}
